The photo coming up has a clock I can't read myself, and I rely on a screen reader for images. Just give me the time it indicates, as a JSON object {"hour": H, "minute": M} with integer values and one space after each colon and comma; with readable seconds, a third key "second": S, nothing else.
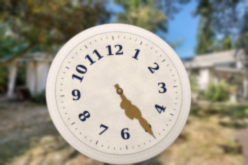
{"hour": 5, "minute": 25}
